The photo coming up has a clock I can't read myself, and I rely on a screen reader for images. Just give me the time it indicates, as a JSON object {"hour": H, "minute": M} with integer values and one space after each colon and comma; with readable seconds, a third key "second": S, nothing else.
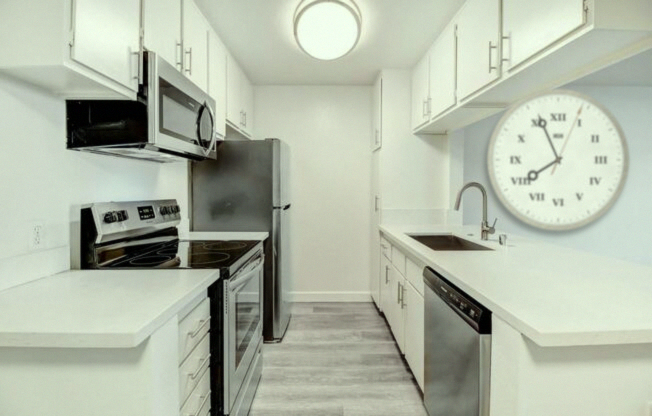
{"hour": 7, "minute": 56, "second": 4}
